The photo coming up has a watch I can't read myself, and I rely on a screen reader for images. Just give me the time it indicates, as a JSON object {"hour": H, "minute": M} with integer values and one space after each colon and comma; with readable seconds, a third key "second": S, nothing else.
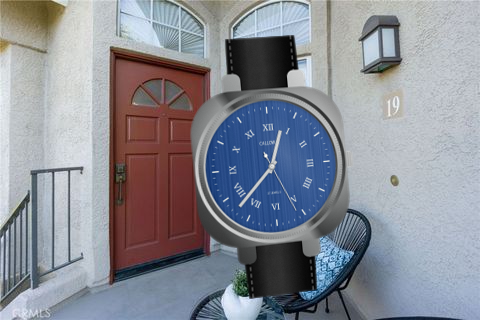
{"hour": 12, "minute": 37, "second": 26}
